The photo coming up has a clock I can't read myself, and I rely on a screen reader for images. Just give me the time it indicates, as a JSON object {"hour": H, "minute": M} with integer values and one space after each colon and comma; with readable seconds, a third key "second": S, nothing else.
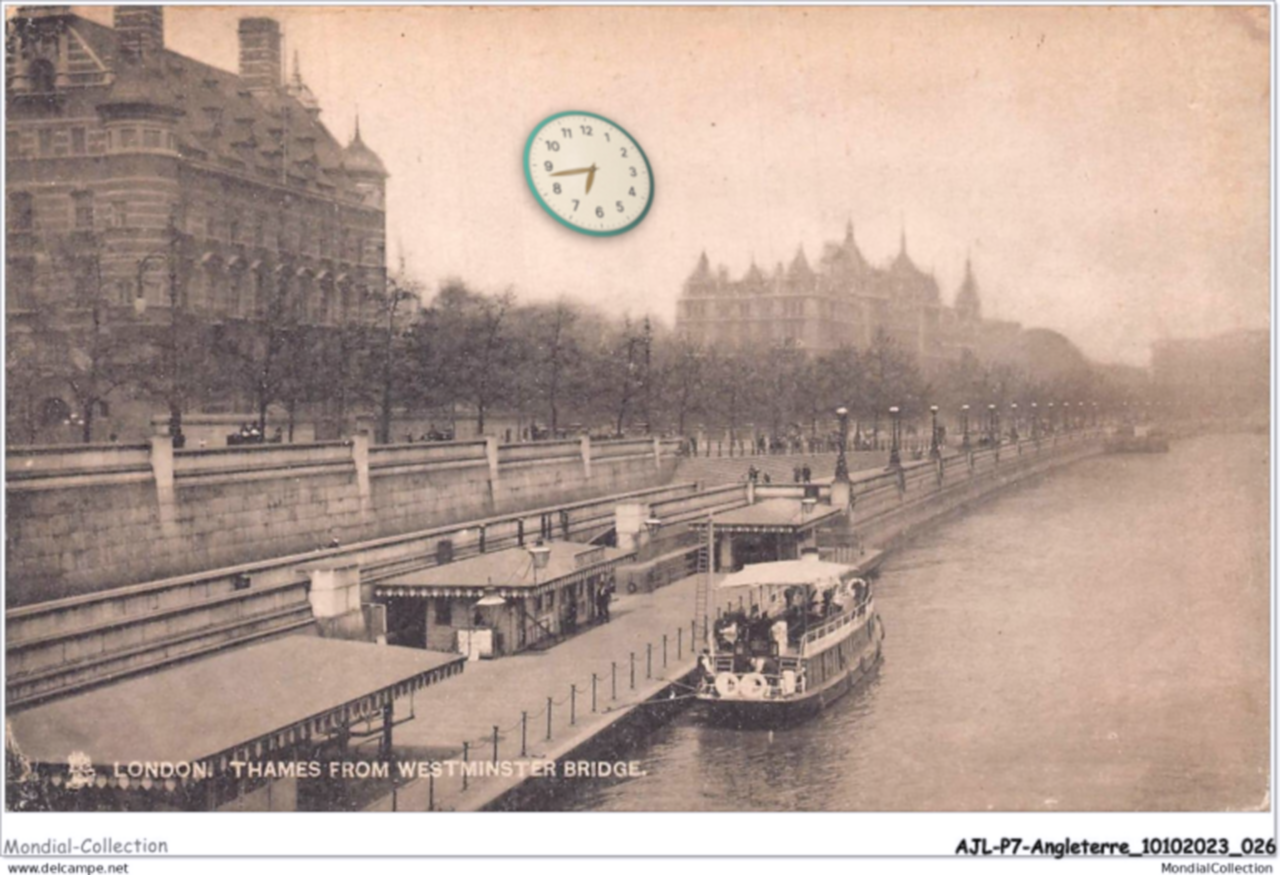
{"hour": 6, "minute": 43}
